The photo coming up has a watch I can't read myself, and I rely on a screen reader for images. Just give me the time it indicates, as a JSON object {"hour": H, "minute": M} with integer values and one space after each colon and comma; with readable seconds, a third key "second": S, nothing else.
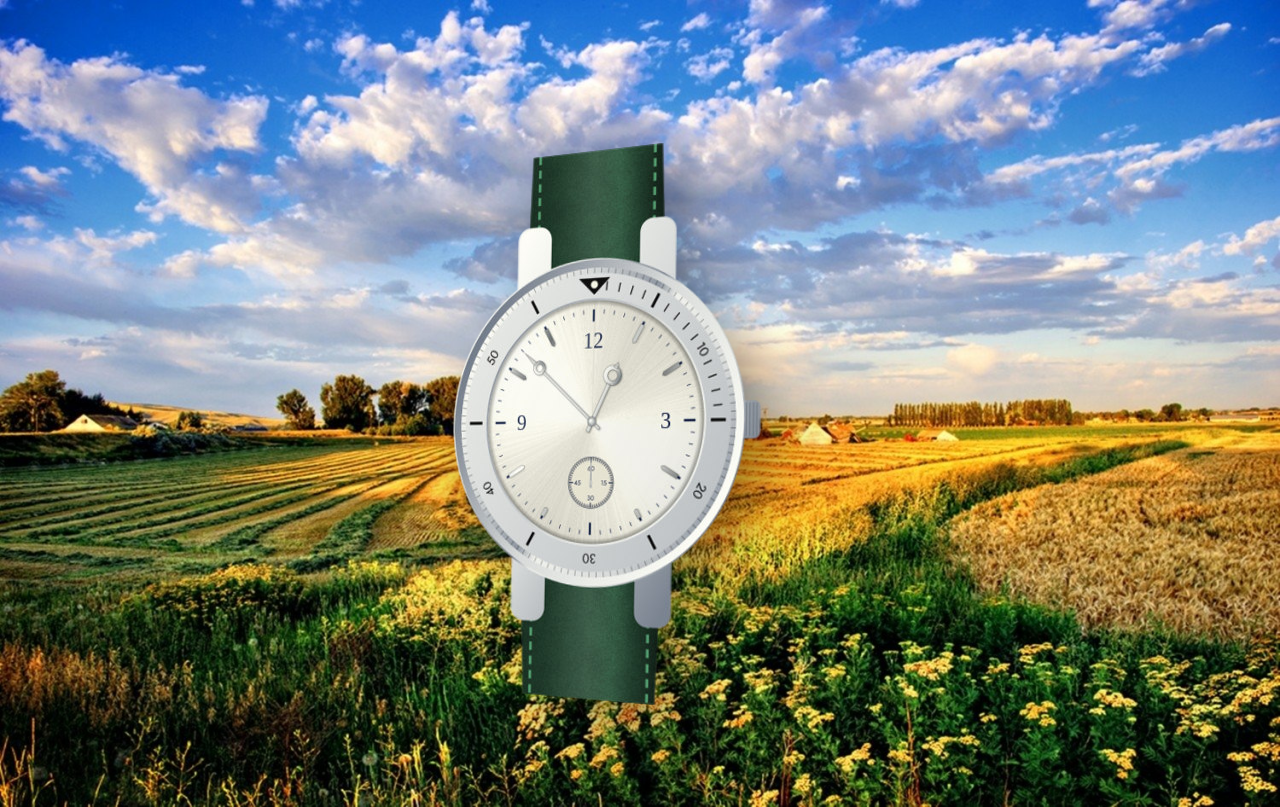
{"hour": 12, "minute": 52}
